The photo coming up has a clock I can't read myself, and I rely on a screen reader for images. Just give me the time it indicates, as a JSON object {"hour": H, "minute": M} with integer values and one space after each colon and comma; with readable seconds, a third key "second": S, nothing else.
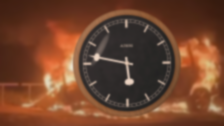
{"hour": 5, "minute": 47}
